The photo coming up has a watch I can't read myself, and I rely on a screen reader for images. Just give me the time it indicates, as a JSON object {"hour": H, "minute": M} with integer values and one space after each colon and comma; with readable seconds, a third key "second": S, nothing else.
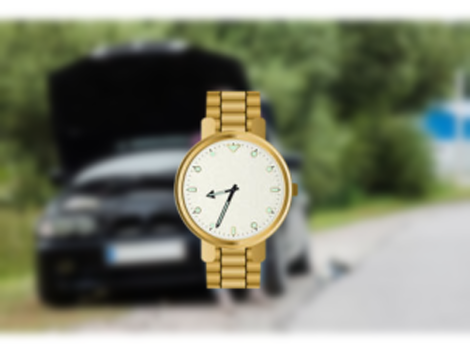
{"hour": 8, "minute": 34}
